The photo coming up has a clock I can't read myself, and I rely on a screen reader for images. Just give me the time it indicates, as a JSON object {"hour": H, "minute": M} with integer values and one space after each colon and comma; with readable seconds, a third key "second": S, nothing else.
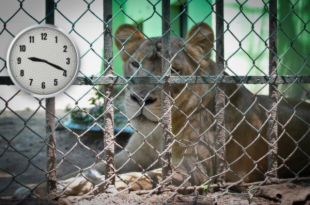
{"hour": 9, "minute": 19}
